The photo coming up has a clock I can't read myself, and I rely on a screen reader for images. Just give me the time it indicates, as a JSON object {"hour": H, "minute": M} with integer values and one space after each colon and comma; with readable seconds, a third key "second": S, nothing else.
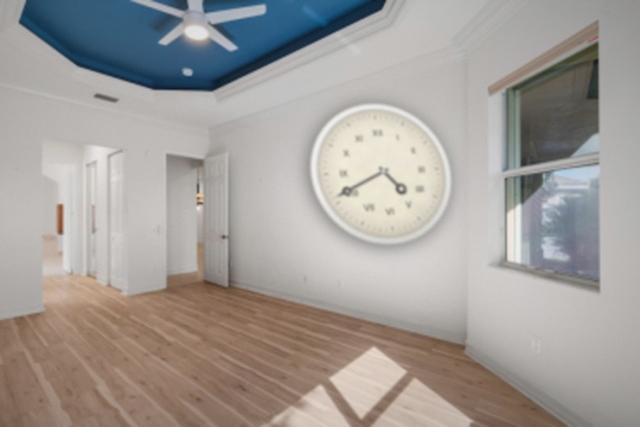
{"hour": 4, "minute": 41}
